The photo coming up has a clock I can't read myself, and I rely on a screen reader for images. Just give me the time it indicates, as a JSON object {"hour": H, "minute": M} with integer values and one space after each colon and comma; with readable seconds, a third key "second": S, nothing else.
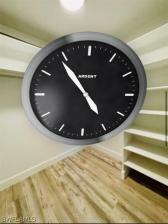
{"hour": 4, "minute": 54}
